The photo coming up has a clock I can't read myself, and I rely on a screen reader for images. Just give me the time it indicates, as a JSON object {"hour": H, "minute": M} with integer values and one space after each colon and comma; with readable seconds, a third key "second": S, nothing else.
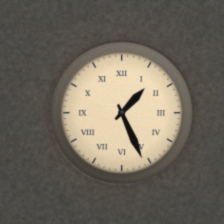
{"hour": 1, "minute": 26}
